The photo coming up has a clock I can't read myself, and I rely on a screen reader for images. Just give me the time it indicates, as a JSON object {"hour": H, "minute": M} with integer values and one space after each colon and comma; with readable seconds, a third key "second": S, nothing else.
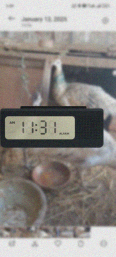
{"hour": 11, "minute": 31}
